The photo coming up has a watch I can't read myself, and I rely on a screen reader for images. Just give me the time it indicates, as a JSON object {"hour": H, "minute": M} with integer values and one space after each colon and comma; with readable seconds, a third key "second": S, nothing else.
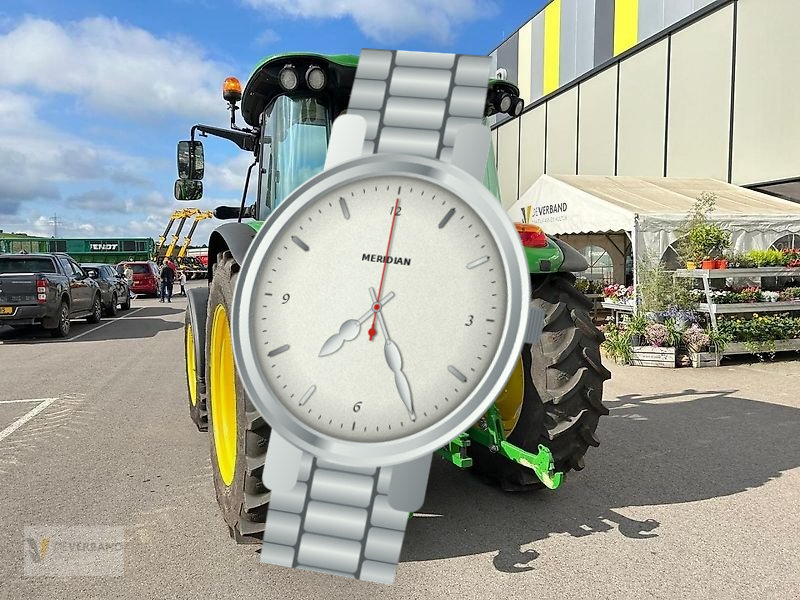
{"hour": 7, "minute": 25, "second": 0}
